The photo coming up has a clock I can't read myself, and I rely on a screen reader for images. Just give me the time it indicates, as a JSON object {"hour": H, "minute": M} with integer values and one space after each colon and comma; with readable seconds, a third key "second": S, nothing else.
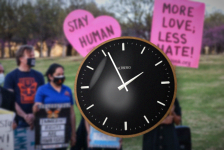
{"hour": 1, "minute": 56}
